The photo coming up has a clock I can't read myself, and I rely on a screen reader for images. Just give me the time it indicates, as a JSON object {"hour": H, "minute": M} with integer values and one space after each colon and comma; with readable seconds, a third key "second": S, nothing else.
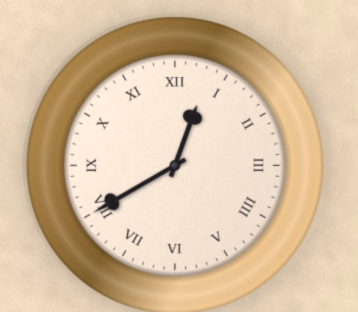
{"hour": 12, "minute": 40}
